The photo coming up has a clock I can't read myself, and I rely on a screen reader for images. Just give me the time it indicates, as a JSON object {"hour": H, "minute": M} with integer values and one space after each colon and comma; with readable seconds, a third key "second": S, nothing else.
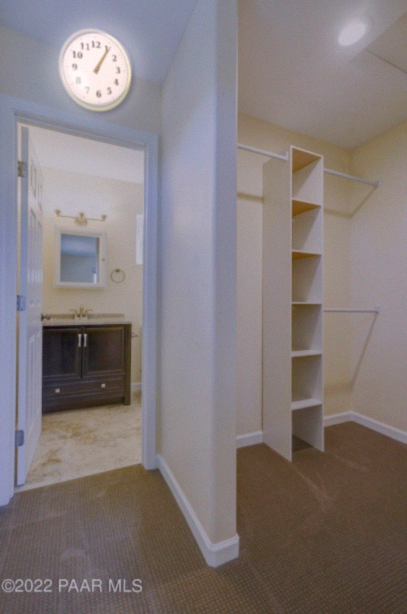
{"hour": 1, "minute": 6}
